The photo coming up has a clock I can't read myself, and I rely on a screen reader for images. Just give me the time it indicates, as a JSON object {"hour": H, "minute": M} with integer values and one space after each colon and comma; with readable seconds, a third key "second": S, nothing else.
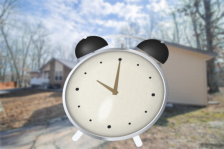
{"hour": 10, "minute": 0}
